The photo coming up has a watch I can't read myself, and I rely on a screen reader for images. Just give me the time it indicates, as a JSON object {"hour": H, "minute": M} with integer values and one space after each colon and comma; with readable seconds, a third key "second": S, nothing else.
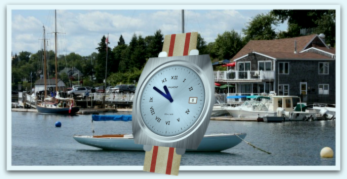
{"hour": 10, "minute": 50}
